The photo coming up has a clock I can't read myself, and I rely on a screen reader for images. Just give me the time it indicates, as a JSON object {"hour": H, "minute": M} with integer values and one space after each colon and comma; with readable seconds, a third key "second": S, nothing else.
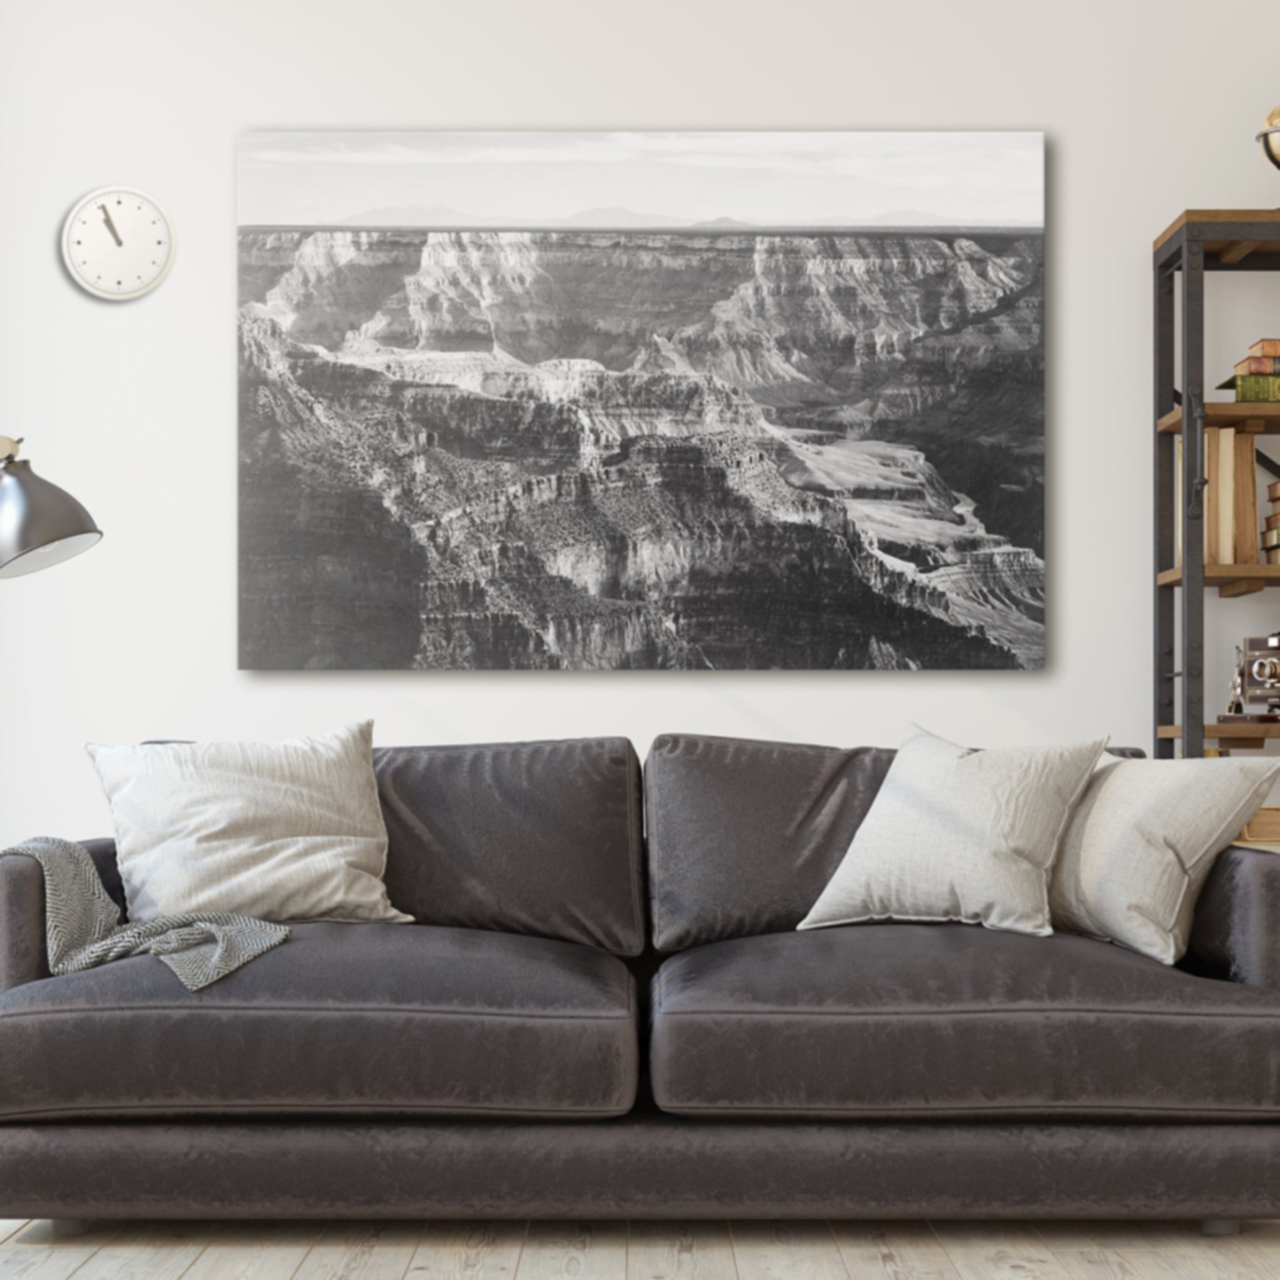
{"hour": 10, "minute": 56}
